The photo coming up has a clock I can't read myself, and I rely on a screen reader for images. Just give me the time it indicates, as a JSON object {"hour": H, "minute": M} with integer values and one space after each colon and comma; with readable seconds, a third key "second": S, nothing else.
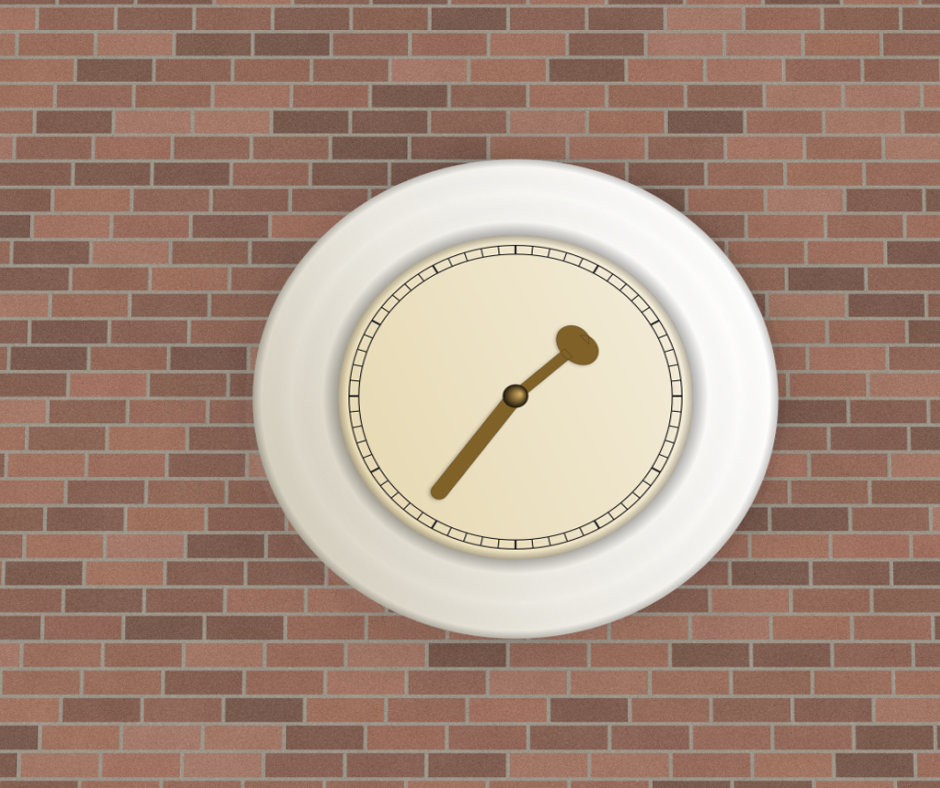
{"hour": 1, "minute": 36}
